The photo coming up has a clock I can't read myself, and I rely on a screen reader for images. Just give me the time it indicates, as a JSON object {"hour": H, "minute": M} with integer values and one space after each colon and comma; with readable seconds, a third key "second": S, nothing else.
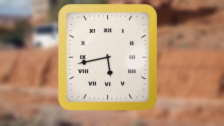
{"hour": 5, "minute": 43}
